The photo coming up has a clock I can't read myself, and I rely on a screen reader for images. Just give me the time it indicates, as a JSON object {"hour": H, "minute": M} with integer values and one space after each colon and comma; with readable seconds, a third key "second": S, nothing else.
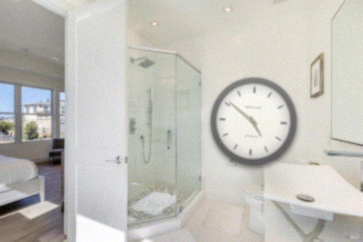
{"hour": 4, "minute": 51}
